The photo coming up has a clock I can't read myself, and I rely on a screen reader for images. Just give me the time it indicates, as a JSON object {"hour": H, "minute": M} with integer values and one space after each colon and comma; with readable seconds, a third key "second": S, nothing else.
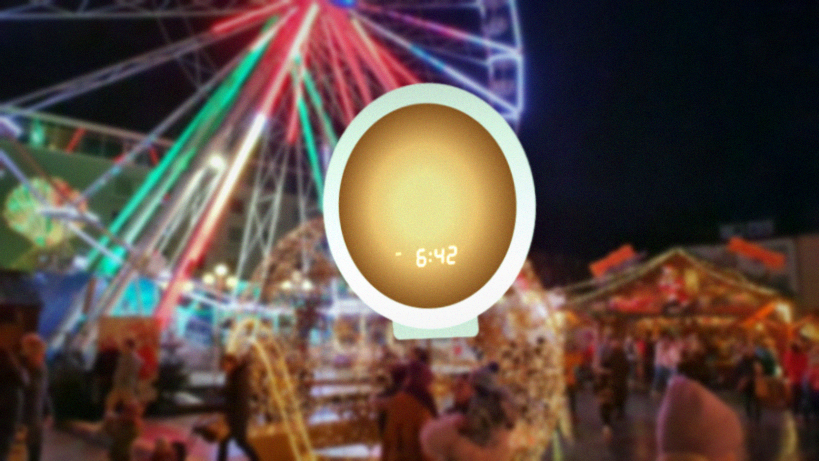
{"hour": 6, "minute": 42}
